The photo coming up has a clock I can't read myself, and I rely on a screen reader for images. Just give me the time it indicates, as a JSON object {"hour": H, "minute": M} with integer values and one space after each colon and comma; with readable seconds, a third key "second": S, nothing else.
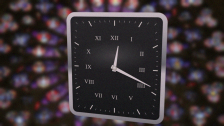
{"hour": 12, "minute": 19}
